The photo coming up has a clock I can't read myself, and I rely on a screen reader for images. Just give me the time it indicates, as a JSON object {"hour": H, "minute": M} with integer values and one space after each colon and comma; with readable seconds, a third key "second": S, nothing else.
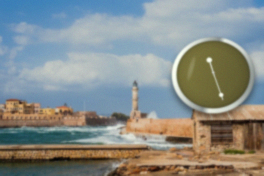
{"hour": 11, "minute": 27}
